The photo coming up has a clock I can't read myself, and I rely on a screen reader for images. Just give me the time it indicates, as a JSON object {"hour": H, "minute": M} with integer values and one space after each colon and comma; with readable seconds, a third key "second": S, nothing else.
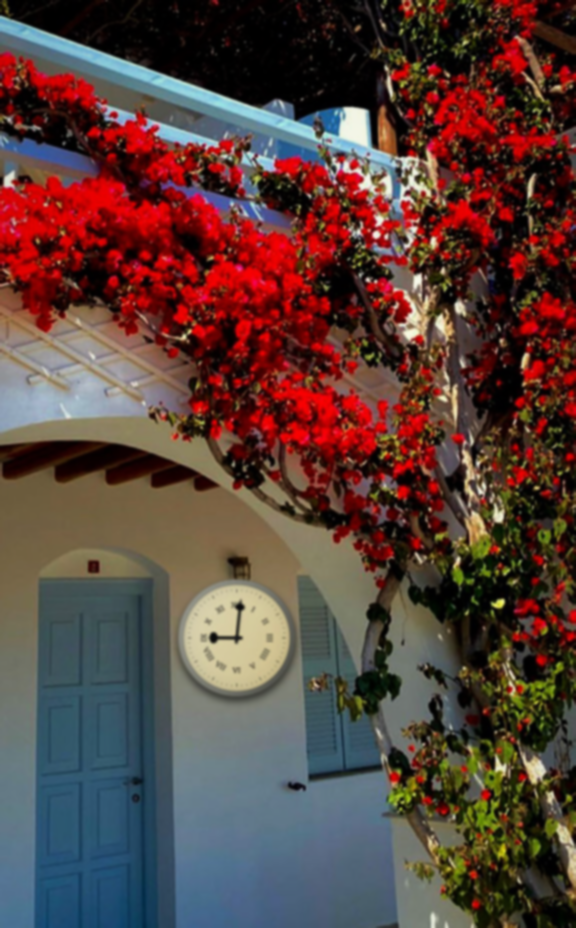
{"hour": 9, "minute": 1}
